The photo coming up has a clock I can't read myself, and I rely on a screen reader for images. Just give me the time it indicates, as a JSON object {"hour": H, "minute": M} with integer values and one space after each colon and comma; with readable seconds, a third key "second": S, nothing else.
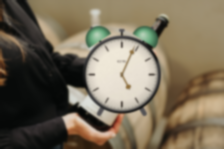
{"hour": 5, "minute": 4}
